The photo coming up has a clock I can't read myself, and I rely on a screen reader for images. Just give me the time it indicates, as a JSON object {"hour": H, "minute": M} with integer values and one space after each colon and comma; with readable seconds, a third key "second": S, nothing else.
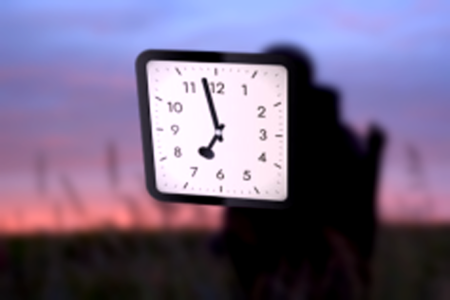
{"hour": 6, "minute": 58}
